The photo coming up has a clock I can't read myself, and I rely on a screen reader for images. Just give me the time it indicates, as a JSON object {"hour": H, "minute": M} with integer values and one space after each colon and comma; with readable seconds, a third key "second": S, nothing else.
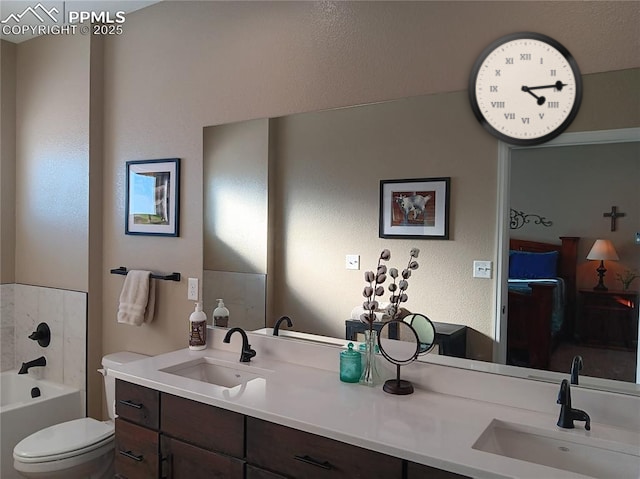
{"hour": 4, "minute": 14}
